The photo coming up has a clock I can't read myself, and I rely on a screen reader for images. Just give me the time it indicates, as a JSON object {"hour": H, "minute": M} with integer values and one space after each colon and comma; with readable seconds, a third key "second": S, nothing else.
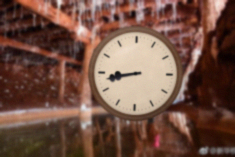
{"hour": 8, "minute": 43}
